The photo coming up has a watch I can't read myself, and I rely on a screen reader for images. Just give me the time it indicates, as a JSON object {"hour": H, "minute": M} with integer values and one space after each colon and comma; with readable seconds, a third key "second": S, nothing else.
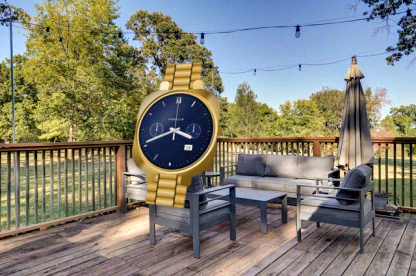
{"hour": 3, "minute": 41}
